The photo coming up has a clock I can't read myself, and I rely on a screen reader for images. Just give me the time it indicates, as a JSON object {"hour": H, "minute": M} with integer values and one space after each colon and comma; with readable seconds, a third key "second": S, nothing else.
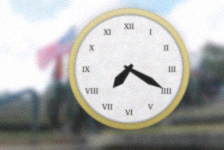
{"hour": 7, "minute": 20}
